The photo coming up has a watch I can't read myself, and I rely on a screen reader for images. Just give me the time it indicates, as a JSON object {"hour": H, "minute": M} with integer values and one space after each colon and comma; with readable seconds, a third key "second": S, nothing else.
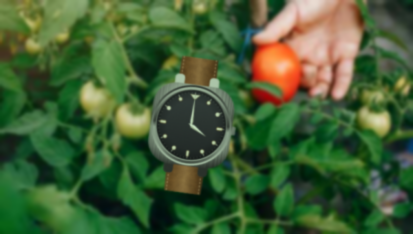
{"hour": 4, "minute": 0}
